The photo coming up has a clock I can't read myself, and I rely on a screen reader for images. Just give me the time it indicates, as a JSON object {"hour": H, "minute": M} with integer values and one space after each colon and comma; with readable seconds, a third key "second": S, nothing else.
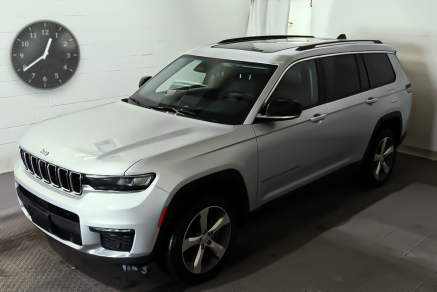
{"hour": 12, "minute": 39}
